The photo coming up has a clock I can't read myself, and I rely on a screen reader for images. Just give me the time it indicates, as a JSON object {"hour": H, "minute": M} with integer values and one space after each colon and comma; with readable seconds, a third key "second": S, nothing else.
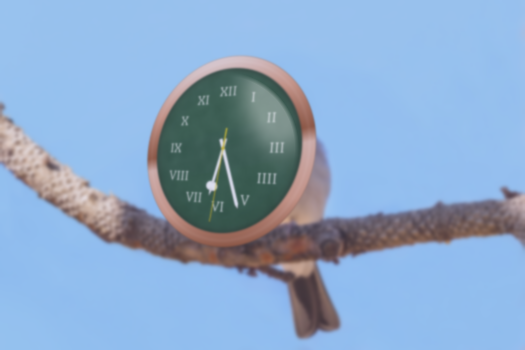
{"hour": 6, "minute": 26, "second": 31}
